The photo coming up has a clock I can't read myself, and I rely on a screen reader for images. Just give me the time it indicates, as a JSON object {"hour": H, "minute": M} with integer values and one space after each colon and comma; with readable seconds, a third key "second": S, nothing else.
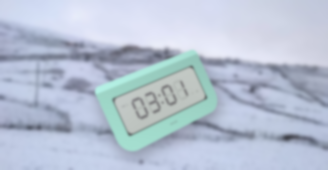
{"hour": 3, "minute": 1}
